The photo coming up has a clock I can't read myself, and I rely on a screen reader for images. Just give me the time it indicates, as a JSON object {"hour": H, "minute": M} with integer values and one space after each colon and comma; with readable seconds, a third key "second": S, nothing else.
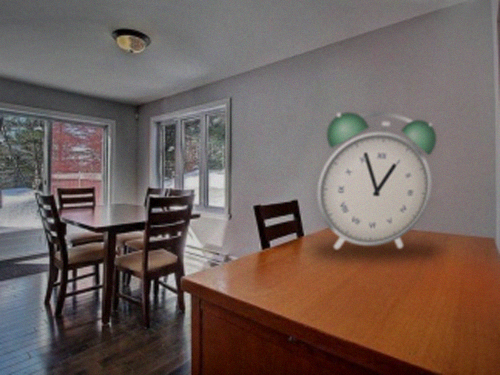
{"hour": 12, "minute": 56}
